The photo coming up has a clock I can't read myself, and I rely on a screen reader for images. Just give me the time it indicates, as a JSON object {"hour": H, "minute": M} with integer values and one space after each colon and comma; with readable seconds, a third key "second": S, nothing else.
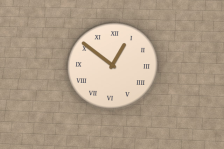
{"hour": 12, "minute": 51}
